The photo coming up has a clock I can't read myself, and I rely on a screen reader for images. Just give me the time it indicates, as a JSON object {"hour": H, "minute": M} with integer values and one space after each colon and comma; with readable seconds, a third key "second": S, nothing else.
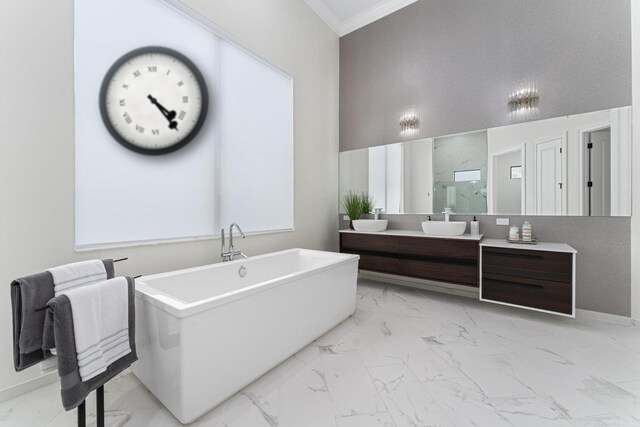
{"hour": 4, "minute": 24}
